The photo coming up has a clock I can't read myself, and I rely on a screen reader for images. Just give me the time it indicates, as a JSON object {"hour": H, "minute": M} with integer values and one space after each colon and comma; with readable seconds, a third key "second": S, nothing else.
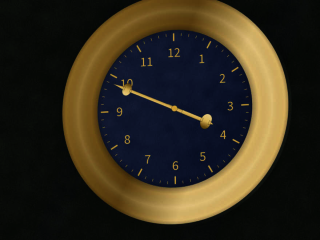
{"hour": 3, "minute": 49}
